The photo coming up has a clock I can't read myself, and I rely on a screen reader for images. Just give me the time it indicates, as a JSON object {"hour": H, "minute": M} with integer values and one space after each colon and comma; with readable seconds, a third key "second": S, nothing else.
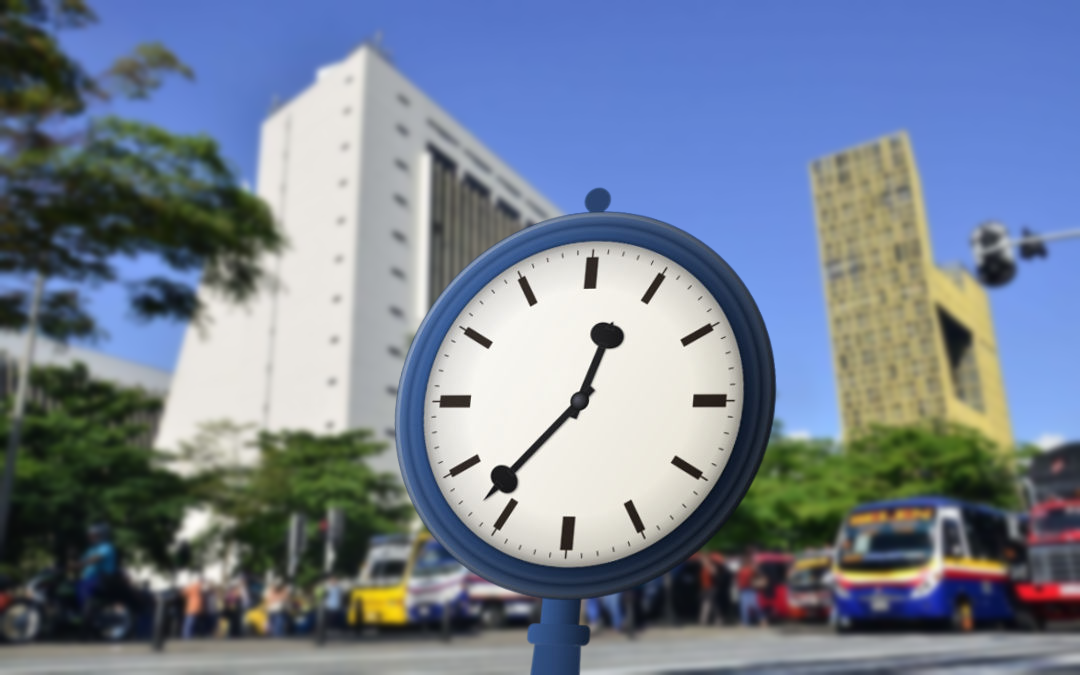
{"hour": 12, "minute": 37}
